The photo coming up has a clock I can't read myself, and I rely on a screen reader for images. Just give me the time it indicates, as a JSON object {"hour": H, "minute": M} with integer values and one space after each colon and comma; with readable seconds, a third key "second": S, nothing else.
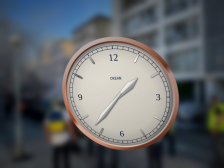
{"hour": 1, "minute": 37}
